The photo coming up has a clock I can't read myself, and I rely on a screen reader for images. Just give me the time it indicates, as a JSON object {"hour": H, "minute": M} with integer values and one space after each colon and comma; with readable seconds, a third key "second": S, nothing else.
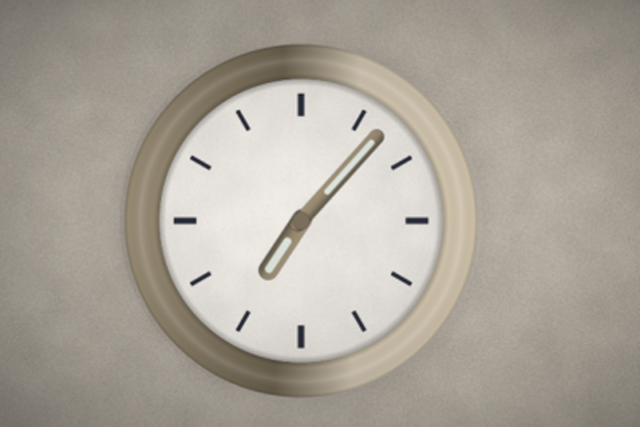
{"hour": 7, "minute": 7}
